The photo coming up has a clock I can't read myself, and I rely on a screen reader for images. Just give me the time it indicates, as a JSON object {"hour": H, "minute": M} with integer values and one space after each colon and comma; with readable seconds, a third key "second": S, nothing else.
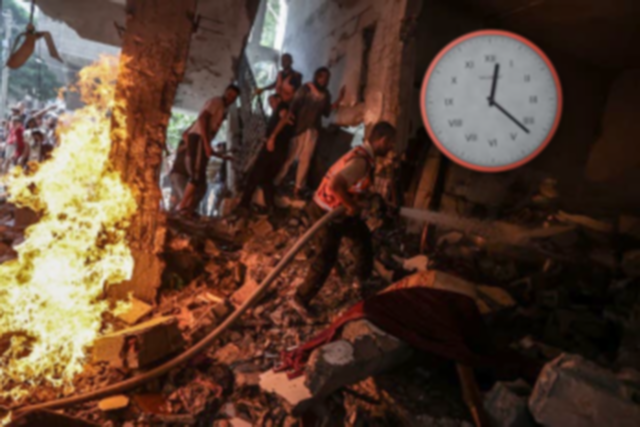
{"hour": 12, "minute": 22}
